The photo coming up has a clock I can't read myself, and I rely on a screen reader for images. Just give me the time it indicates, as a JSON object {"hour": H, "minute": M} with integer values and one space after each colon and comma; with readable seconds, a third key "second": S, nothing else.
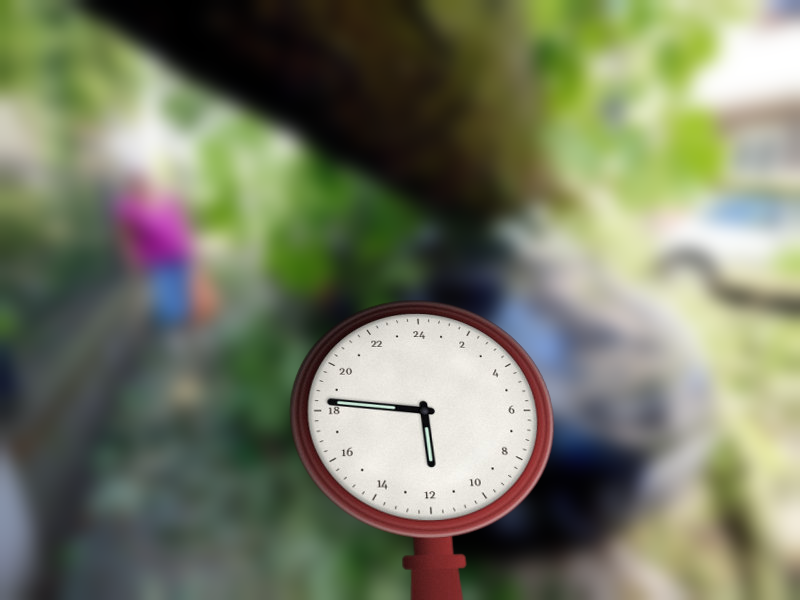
{"hour": 11, "minute": 46}
